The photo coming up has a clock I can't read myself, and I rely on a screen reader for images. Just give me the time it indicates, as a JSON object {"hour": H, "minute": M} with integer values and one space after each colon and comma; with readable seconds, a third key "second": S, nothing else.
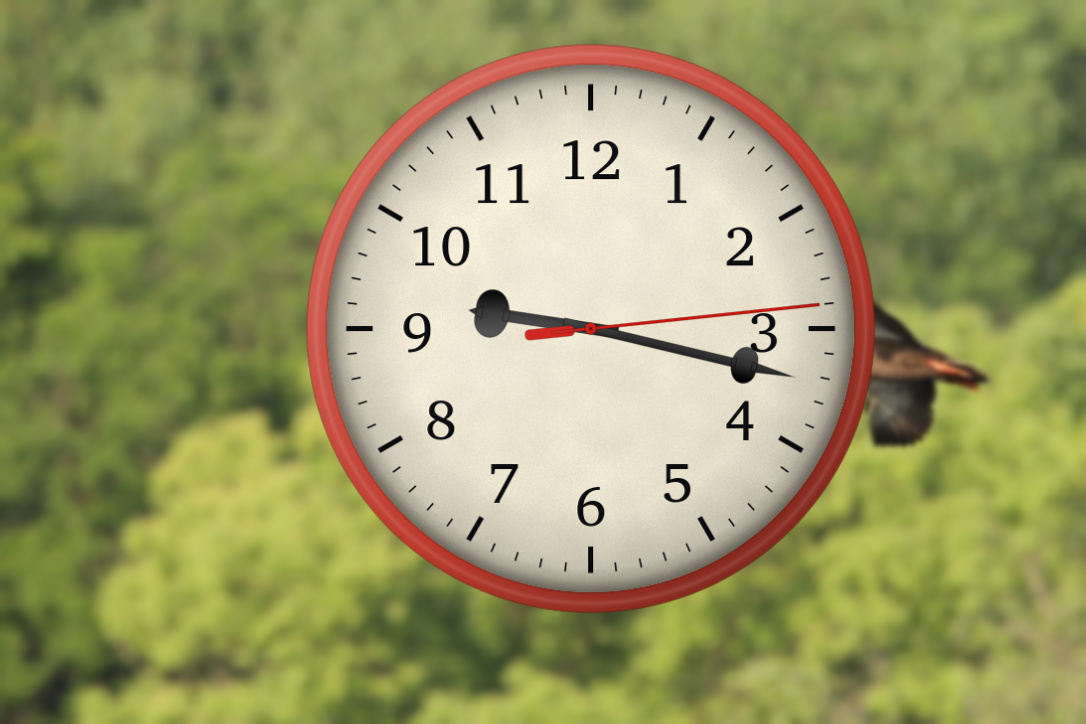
{"hour": 9, "minute": 17, "second": 14}
